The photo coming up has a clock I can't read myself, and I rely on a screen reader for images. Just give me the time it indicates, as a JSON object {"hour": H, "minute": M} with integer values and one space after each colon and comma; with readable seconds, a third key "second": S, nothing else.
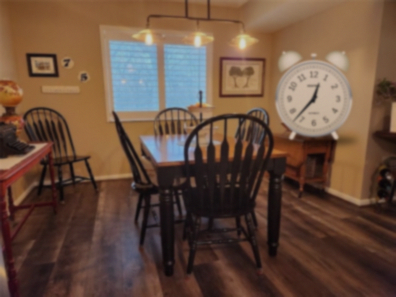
{"hour": 12, "minute": 37}
